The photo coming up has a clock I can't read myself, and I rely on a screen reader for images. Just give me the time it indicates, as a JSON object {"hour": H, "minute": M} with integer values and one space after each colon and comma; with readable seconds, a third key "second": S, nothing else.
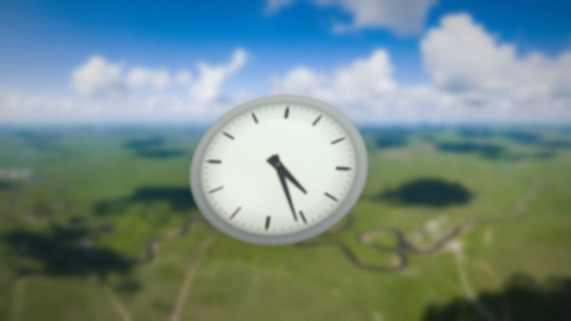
{"hour": 4, "minute": 26}
